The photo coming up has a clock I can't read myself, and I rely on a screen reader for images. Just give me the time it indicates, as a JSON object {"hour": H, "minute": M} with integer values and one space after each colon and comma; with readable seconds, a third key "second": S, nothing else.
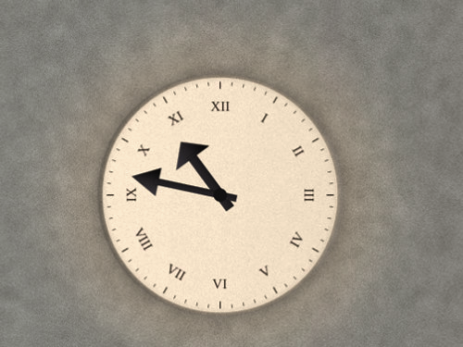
{"hour": 10, "minute": 47}
